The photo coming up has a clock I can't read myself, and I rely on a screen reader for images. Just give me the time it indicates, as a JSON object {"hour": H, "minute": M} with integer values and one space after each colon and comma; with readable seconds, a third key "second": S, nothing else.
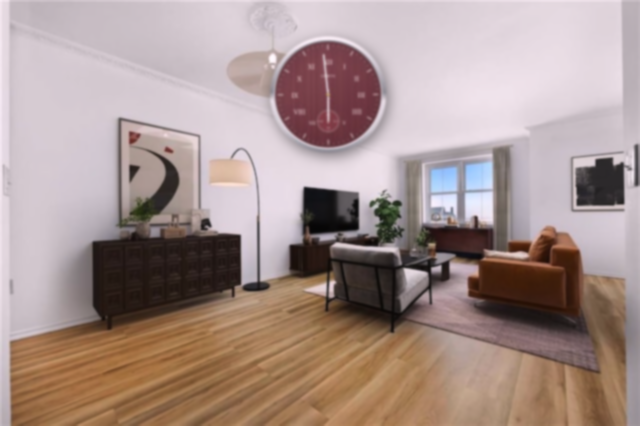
{"hour": 5, "minute": 59}
